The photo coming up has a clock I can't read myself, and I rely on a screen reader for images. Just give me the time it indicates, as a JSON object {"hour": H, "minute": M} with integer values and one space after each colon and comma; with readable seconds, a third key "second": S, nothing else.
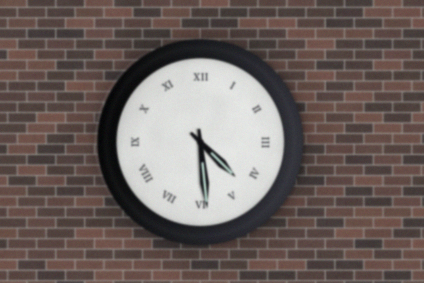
{"hour": 4, "minute": 29}
